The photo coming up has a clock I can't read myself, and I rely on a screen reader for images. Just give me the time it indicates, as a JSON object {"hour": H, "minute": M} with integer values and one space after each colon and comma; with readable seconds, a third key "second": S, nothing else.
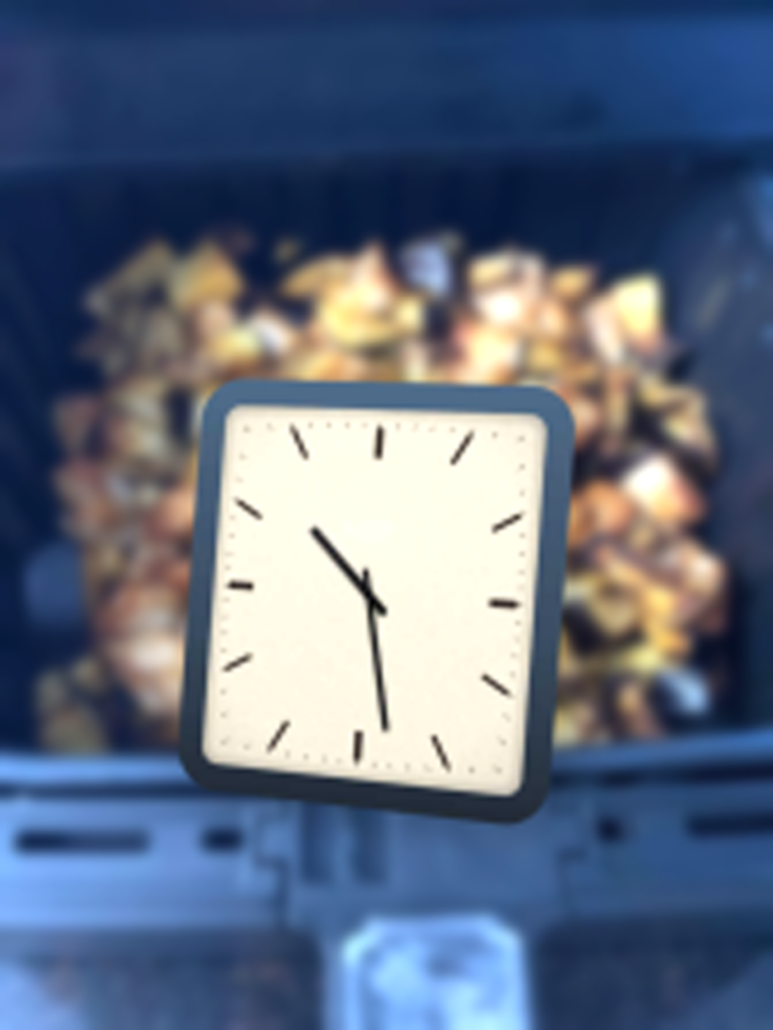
{"hour": 10, "minute": 28}
